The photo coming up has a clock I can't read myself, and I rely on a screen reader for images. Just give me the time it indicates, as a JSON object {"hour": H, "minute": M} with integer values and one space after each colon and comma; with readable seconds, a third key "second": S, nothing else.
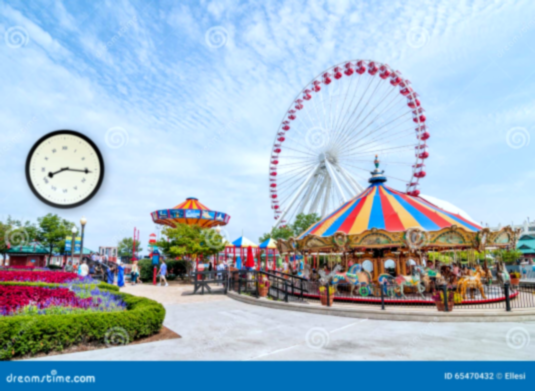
{"hour": 8, "minute": 16}
